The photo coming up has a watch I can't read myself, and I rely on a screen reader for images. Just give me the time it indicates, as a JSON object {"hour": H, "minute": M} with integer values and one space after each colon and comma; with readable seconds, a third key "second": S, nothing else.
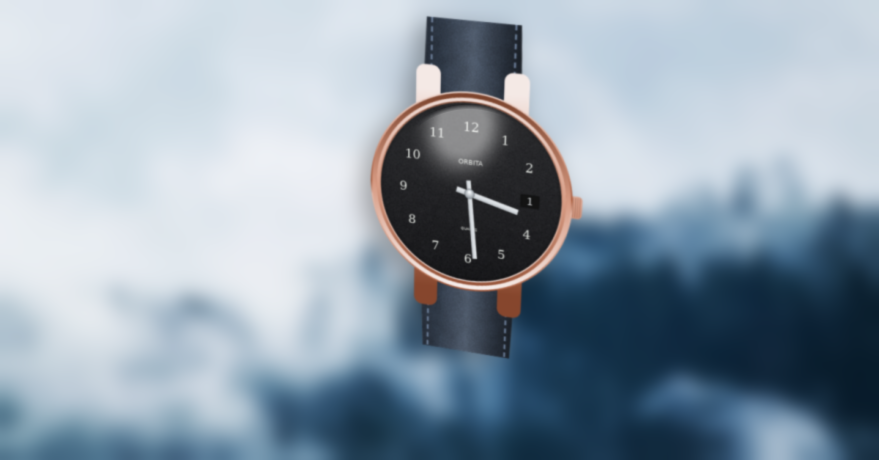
{"hour": 3, "minute": 29}
